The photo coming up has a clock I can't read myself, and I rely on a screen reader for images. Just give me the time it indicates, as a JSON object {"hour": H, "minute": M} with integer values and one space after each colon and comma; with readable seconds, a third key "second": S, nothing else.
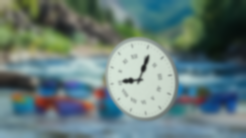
{"hour": 9, "minute": 6}
